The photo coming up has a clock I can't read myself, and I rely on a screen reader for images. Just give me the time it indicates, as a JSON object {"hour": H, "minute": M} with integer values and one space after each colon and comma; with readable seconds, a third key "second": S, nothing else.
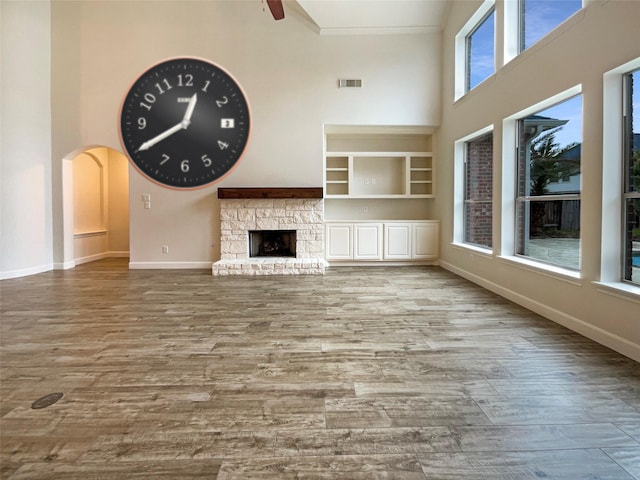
{"hour": 12, "minute": 40}
